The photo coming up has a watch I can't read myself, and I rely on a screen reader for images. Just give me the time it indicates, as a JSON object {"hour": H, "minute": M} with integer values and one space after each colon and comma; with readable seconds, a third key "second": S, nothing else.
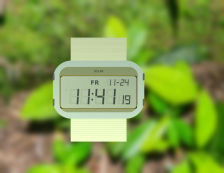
{"hour": 11, "minute": 41, "second": 19}
